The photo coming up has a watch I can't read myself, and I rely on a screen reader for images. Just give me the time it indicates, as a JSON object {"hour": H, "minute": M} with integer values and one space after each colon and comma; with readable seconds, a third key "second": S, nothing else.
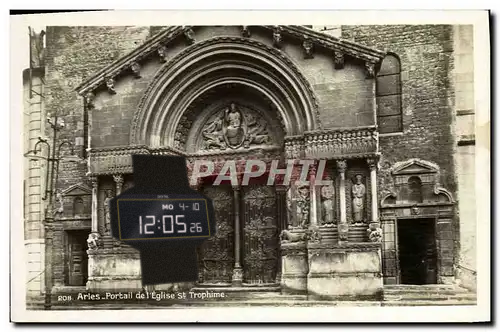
{"hour": 12, "minute": 5}
